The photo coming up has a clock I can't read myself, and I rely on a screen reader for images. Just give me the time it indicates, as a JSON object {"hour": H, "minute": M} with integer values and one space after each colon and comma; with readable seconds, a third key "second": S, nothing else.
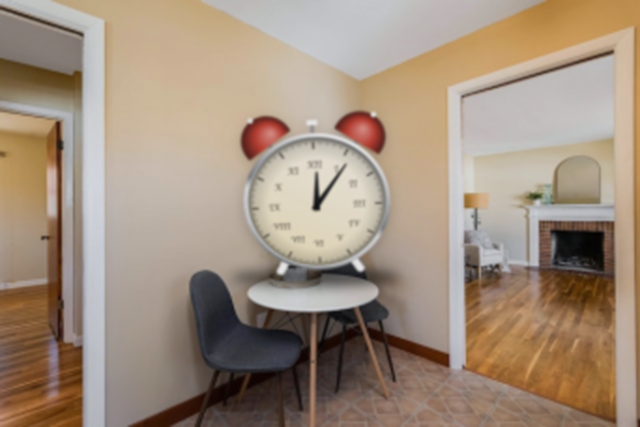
{"hour": 12, "minute": 6}
